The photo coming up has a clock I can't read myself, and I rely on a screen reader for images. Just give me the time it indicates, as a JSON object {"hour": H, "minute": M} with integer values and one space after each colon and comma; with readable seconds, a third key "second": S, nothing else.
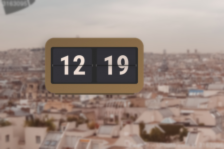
{"hour": 12, "minute": 19}
